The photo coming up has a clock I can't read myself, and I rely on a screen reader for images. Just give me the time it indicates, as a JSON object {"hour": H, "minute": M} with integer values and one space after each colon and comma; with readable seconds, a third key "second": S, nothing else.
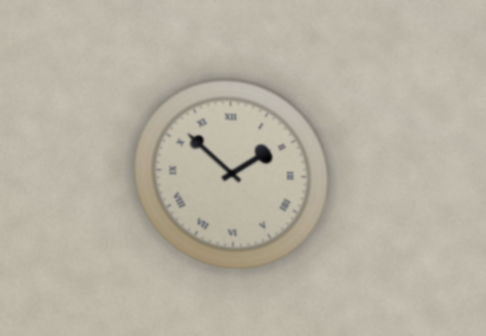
{"hour": 1, "minute": 52}
